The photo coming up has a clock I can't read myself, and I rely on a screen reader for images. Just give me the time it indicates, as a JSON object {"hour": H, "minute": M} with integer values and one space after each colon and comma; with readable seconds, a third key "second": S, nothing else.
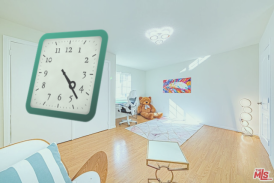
{"hour": 4, "minute": 23}
